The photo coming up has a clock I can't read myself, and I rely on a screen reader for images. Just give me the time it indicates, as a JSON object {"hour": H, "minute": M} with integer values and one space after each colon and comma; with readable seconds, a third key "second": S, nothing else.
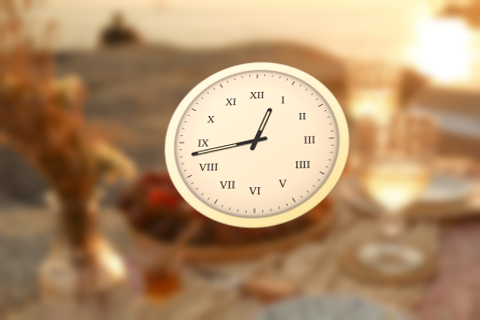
{"hour": 12, "minute": 43}
